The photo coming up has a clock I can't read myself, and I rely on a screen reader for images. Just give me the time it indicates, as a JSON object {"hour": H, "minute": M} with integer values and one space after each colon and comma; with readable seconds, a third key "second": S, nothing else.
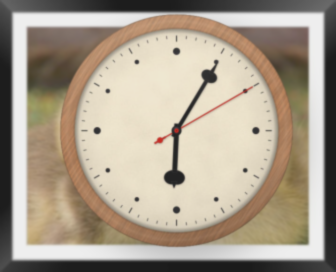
{"hour": 6, "minute": 5, "second": 10}
